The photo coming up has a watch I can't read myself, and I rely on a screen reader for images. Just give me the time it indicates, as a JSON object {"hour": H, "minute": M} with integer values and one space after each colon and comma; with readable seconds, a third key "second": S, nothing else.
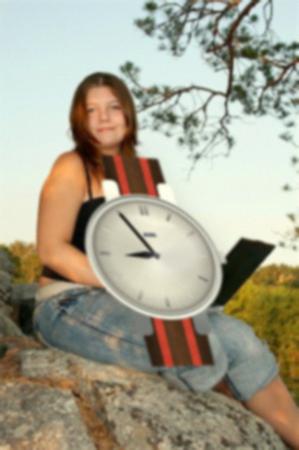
{"hour": 8, "minute": 55}
